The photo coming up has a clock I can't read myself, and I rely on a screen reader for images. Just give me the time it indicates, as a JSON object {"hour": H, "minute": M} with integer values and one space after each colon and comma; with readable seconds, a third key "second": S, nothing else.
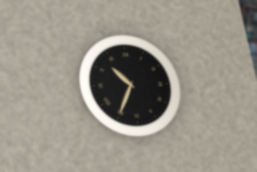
{"hour": 10, "minute": 35}
